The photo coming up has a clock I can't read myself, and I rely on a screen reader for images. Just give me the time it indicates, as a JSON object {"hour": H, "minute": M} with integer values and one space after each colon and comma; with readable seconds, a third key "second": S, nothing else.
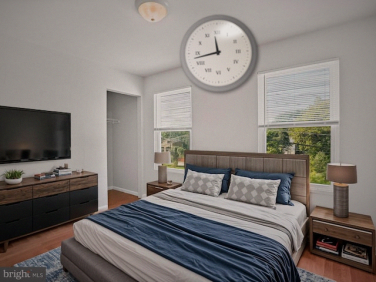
{"hour": 11, "minute": 43}
